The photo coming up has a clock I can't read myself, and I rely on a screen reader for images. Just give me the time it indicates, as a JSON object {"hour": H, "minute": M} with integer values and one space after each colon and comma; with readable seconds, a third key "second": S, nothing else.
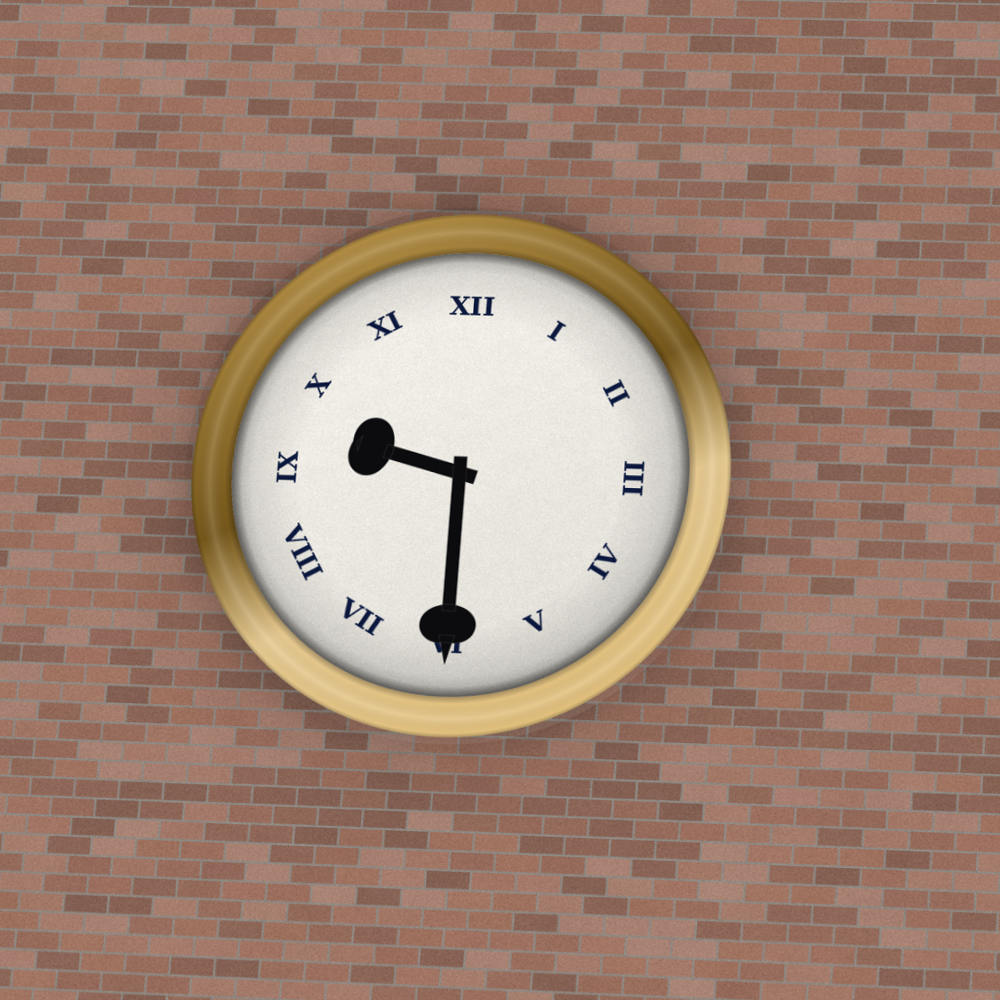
{"hour": 9, "minute": 30}
